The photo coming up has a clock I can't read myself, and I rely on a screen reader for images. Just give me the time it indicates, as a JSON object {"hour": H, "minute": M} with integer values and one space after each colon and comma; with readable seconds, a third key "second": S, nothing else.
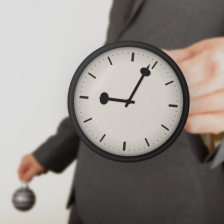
{"hour": 9, "minute": 4}
